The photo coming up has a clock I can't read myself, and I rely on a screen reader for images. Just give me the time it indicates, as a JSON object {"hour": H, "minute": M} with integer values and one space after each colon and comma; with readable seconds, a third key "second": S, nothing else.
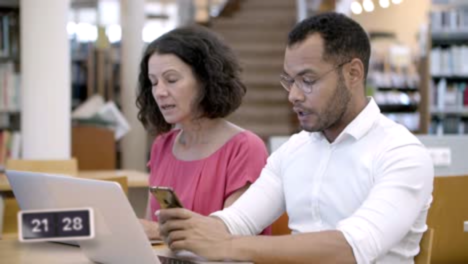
{"hour": 21, "minute": 28}
